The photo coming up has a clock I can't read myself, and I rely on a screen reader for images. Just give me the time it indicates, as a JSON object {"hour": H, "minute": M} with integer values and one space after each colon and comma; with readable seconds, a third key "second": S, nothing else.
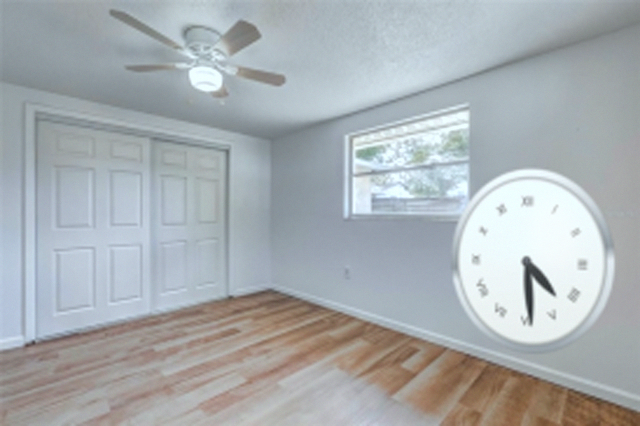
{"hour": 4, "minute": 29}
